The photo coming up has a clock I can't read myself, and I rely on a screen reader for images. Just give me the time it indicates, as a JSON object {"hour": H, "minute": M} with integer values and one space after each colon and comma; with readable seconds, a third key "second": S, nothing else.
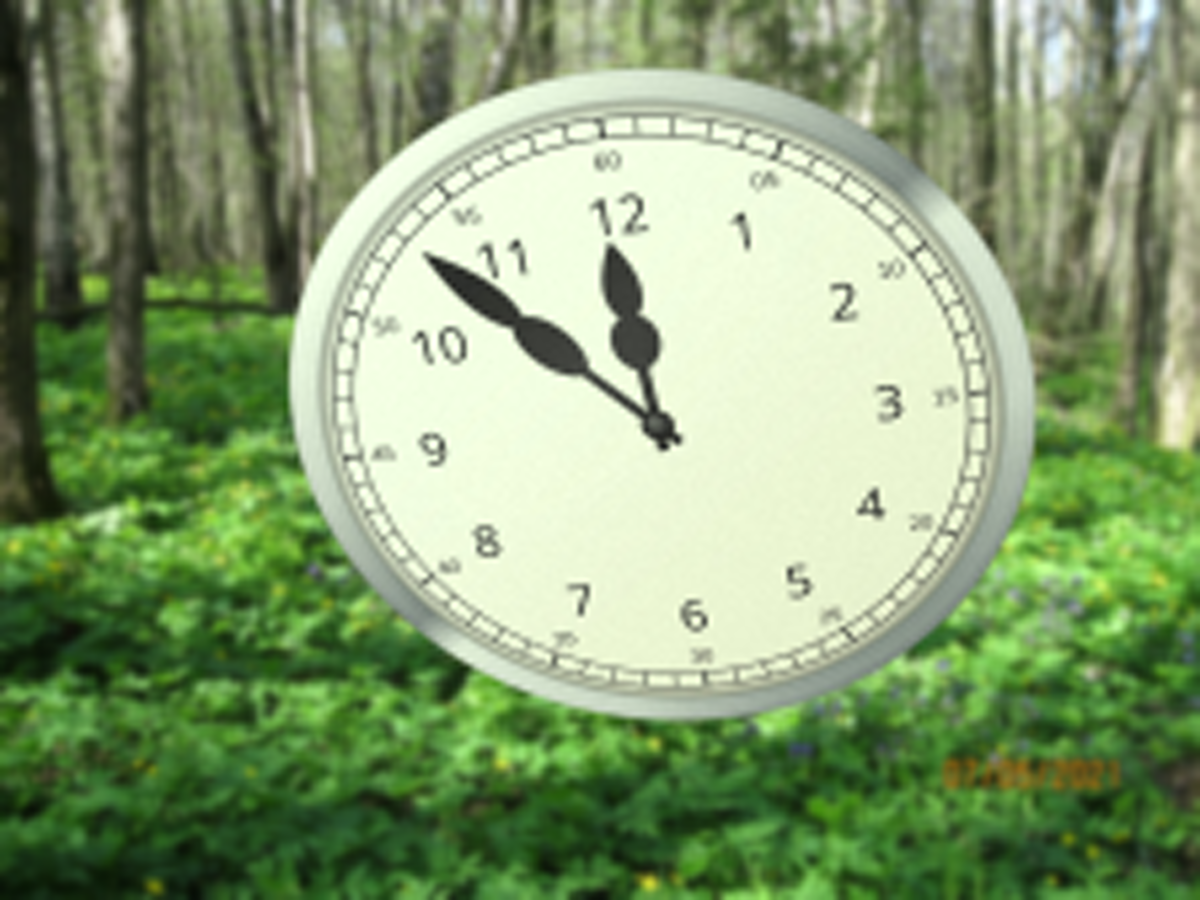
{"hour": 11, "minute": 53}
